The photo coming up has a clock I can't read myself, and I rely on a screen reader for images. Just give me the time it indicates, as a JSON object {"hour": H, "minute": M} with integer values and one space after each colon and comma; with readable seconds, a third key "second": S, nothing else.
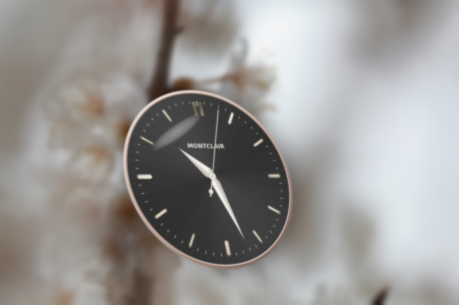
{"hour": 10, "minute": 27, "second": 3}
